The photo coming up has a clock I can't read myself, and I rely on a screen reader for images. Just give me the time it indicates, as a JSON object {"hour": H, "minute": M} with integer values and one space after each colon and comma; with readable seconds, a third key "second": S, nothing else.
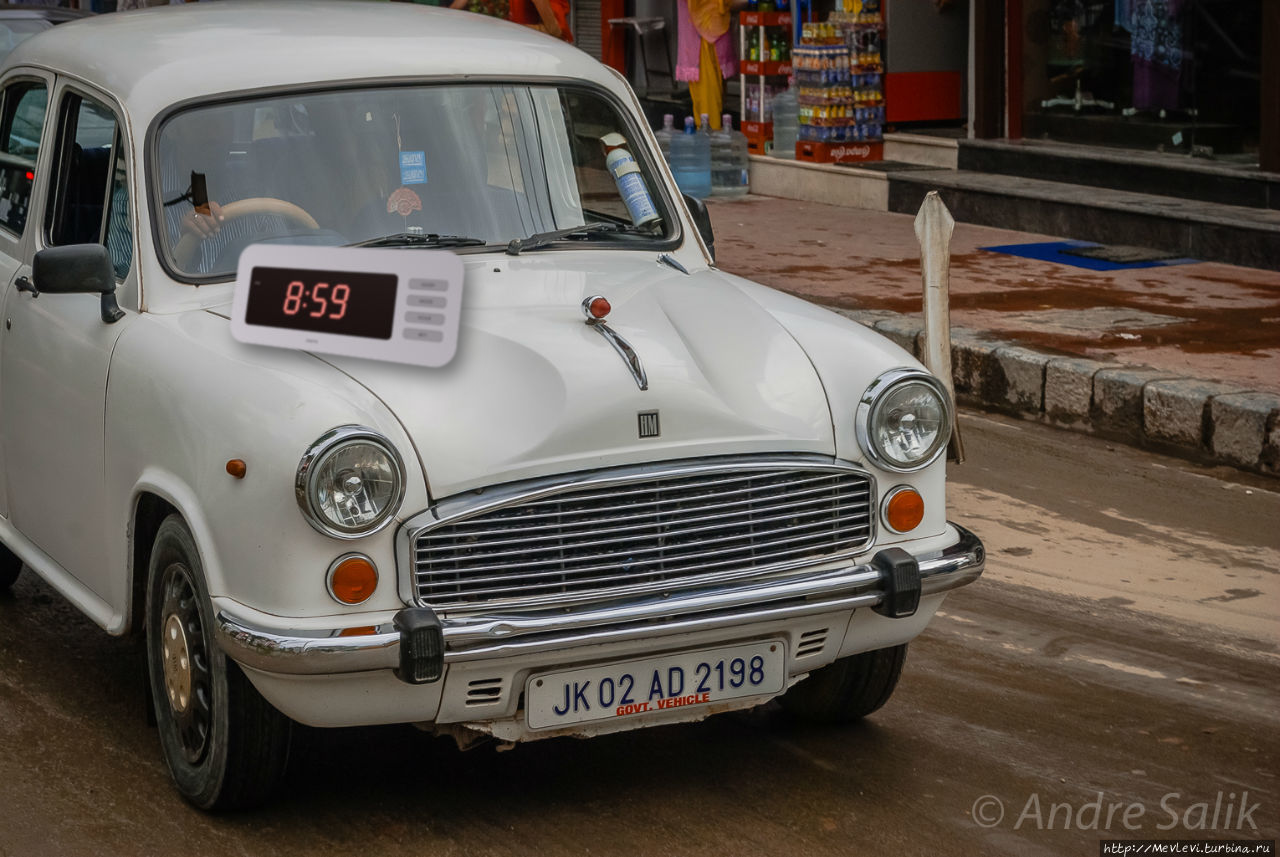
{"hour": 8, "minute": 59}
